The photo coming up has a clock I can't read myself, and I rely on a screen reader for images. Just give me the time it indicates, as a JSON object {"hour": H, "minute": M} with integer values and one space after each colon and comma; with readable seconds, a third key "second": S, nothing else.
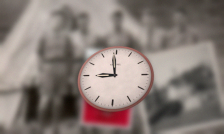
{"hour": 8, "minute": 59}
